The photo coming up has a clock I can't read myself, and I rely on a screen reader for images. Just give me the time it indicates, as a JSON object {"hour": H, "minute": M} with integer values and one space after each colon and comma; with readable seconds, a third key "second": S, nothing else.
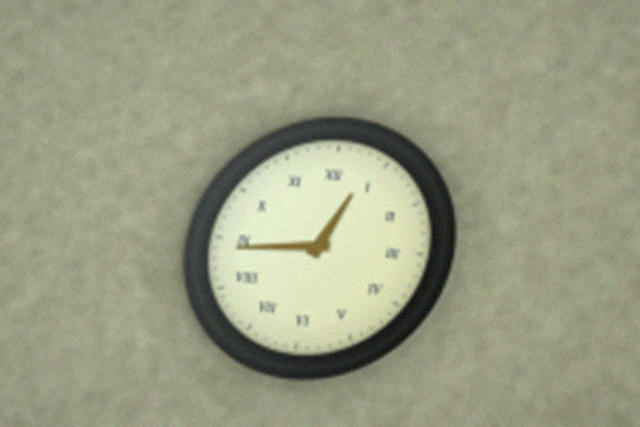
{"hour": 12, "minute": 44}
